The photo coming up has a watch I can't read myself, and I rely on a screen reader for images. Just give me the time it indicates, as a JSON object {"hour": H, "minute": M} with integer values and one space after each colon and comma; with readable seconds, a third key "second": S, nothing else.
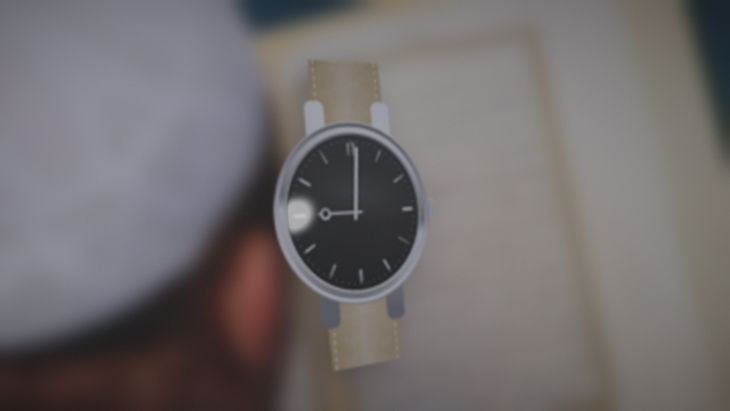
{"hour": 9, "minute": 1}
